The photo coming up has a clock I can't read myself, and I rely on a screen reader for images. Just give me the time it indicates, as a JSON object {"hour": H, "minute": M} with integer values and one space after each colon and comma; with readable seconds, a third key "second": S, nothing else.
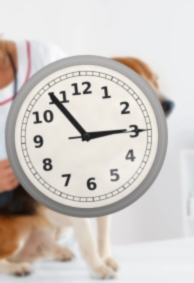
{"hour": 2, "minute": 54, "second": 15}
